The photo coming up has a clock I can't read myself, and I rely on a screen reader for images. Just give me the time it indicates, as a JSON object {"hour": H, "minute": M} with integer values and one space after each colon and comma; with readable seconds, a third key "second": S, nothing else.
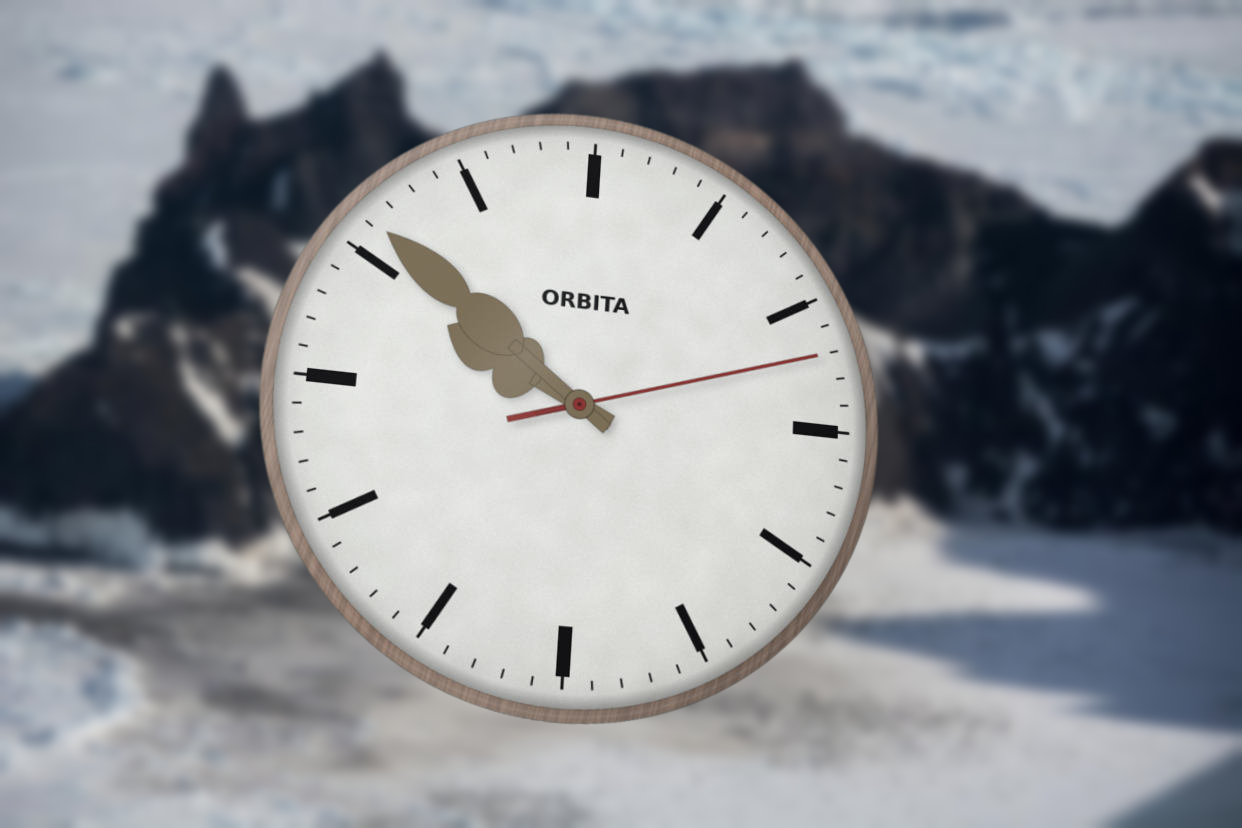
{"hour": 9, "minute": 51, "second": 12}
